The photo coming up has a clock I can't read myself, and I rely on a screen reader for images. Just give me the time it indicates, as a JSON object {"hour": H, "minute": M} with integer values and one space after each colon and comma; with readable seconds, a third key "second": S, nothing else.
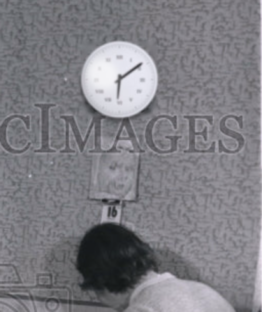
{"hour": 6, "minute": 9}
